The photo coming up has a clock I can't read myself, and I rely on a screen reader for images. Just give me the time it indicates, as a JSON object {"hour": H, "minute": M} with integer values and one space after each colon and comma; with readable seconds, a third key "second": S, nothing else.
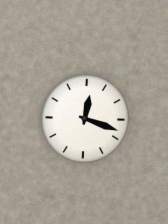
{"hour": 12, "minute": 18}
